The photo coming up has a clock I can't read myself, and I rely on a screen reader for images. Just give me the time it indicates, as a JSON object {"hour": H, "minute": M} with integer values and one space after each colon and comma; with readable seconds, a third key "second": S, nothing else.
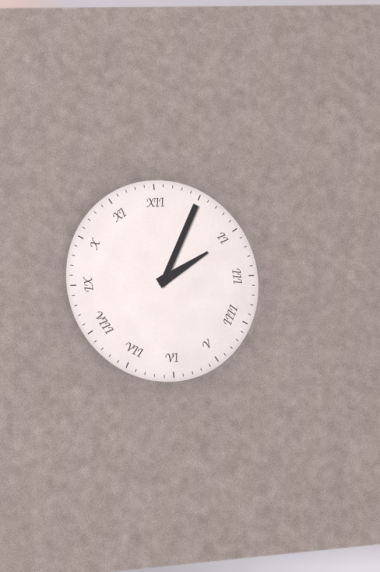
{"hour": 2, "minute": 5}
